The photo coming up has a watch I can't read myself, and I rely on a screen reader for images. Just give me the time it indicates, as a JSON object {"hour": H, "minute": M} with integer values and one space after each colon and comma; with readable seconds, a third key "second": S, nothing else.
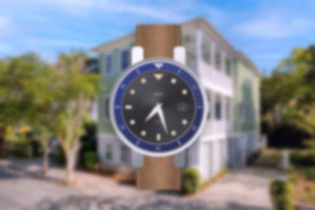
{"hour": 7, "minute": 27}
